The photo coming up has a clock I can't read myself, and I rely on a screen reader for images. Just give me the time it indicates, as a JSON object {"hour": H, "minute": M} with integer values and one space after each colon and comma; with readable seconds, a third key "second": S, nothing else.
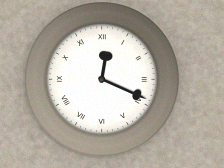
{"hour": 12, "minute": 19}
